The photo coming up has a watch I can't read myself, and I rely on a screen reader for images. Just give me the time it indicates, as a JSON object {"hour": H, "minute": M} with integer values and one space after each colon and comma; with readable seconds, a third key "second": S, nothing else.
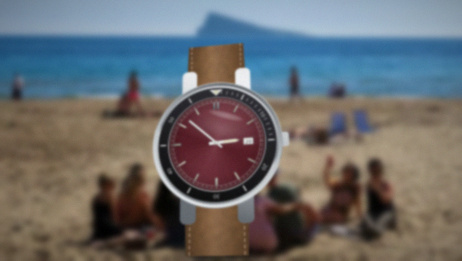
{"hour": 2, "minute": 52}
